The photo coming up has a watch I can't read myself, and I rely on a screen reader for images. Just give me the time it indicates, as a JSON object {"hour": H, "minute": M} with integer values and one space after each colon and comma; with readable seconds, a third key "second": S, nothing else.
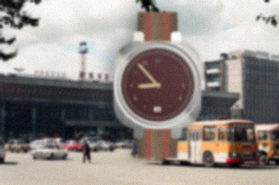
{"hour": 8, "minute": 53}
